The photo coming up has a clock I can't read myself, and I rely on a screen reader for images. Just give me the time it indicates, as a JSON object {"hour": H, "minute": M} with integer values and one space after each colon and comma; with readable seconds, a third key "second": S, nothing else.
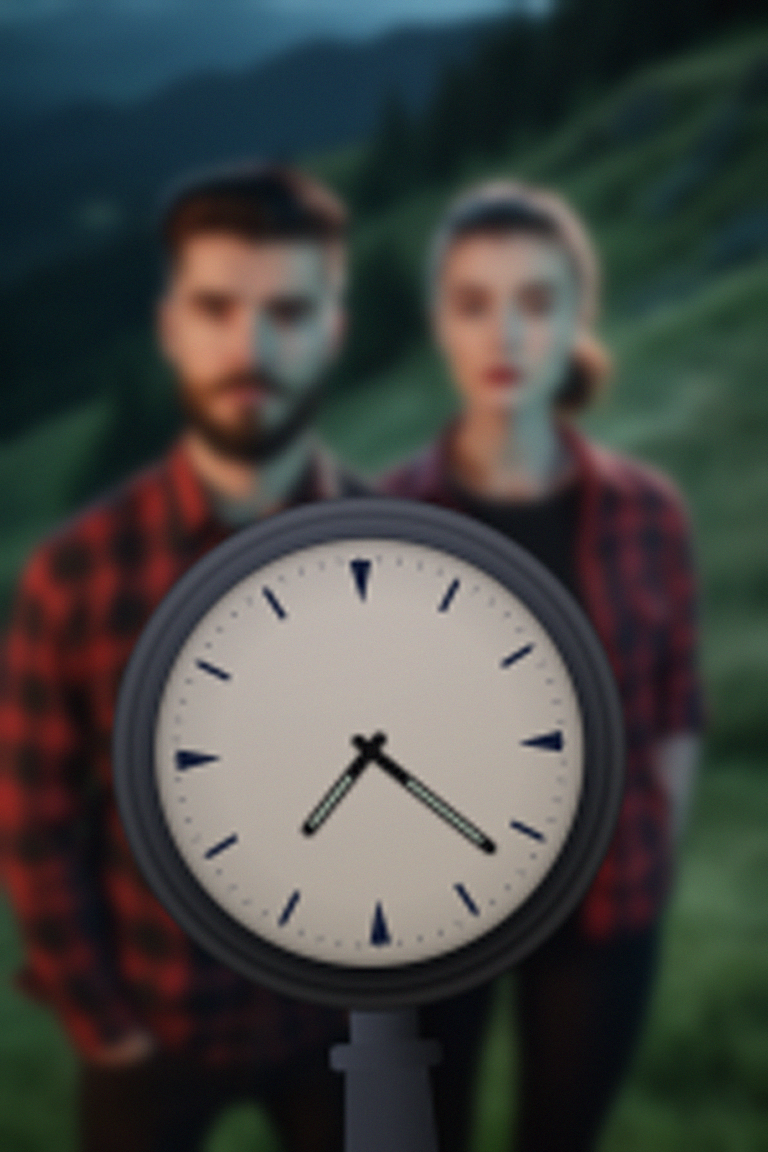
{"hour": 7, "minute": 22}
